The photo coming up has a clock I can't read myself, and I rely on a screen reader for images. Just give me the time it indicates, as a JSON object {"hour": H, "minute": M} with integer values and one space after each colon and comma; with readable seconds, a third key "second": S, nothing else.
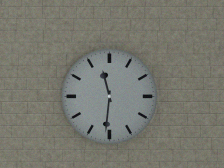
{"hour": 11, "minute": 31}
